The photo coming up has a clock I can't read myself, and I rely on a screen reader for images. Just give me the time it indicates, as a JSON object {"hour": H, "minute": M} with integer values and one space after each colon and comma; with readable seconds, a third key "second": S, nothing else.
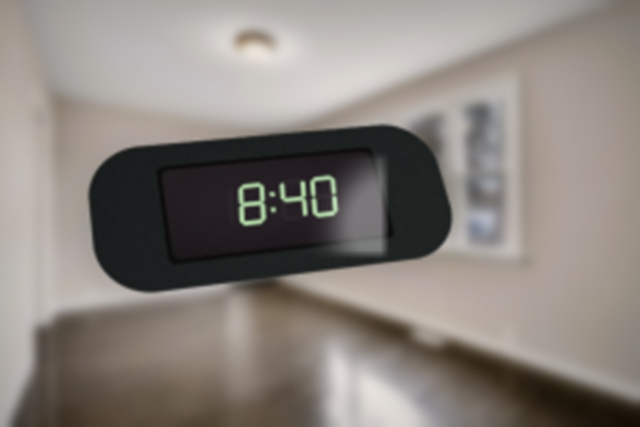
{"hour": 8, "minute": 40}
